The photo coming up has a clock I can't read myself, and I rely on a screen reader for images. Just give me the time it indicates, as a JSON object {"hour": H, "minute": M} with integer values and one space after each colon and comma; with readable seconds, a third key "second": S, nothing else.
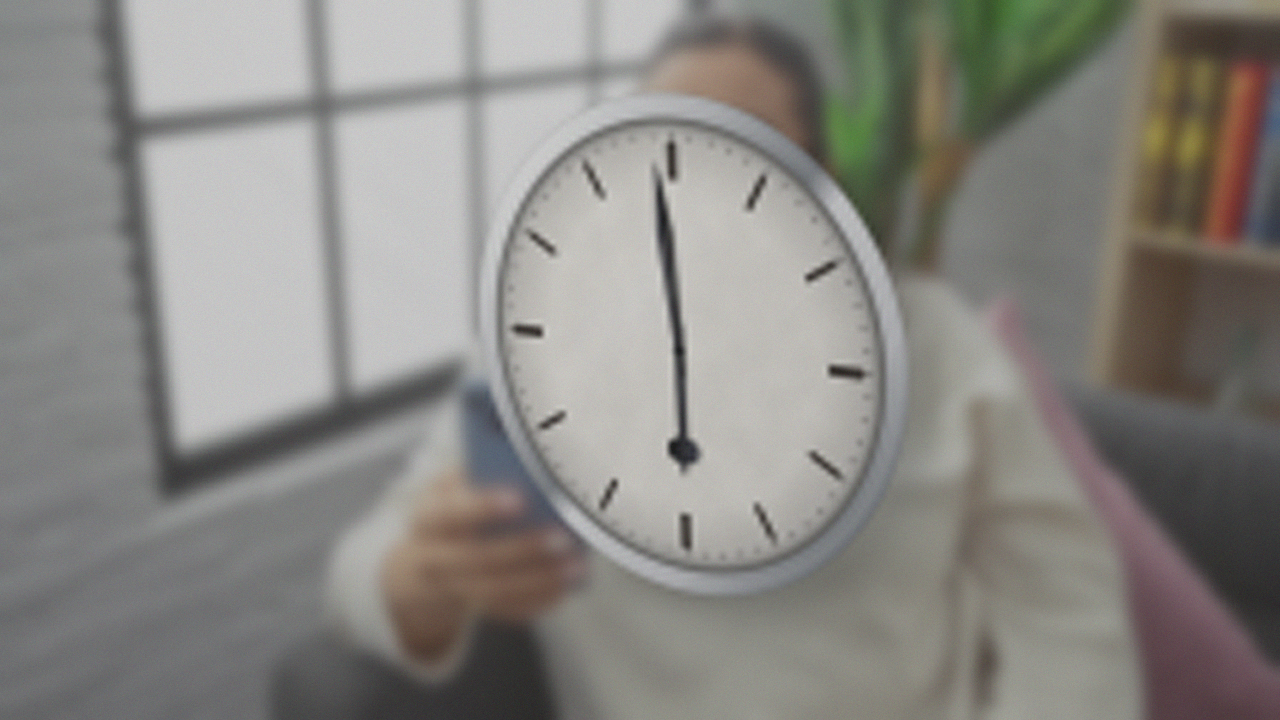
{"hour": 5, "minute": 59}
